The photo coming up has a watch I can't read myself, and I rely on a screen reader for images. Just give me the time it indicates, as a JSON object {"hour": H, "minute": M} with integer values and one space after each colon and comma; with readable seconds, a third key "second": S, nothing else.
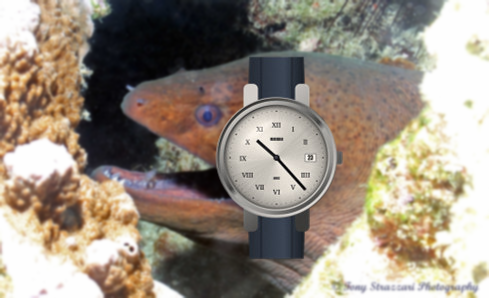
{"hour": 10, "minute": 23}
